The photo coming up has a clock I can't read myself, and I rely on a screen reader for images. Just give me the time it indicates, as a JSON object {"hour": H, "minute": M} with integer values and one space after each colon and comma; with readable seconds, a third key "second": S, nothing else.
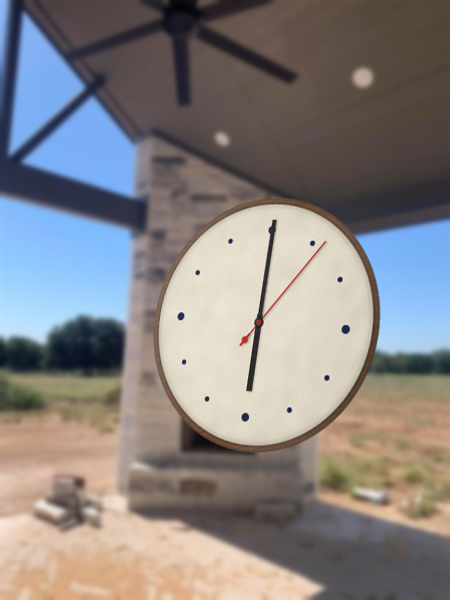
{"hour": 6, "minute": 0, "second": 6}
